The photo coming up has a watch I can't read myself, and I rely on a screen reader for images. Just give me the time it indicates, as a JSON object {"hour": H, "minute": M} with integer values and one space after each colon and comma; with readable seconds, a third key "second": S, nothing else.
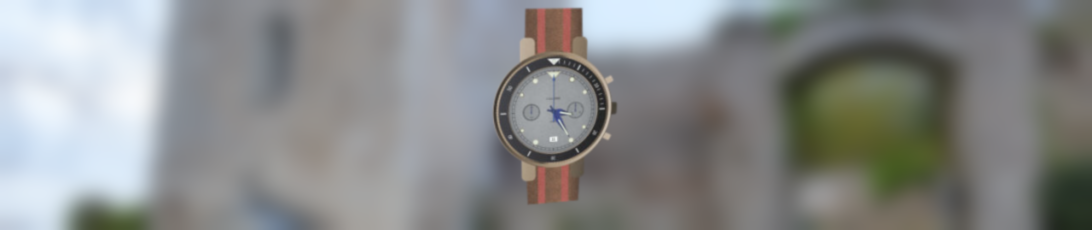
{"hour": 3, "minute": 25}
